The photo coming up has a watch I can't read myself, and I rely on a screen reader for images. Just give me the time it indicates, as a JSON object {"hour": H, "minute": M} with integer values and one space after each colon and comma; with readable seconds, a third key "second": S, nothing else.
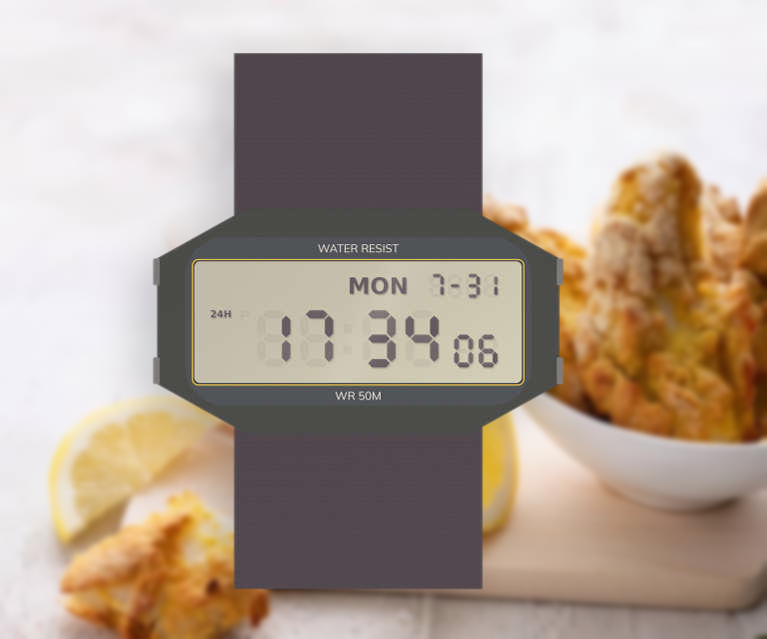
{"hour": 17, "minute": 34, "second": 6}
